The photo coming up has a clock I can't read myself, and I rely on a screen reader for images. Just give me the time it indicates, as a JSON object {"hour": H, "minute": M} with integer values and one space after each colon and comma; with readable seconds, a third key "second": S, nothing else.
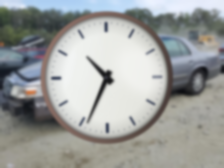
{"hour": 10, "minute": 34}
